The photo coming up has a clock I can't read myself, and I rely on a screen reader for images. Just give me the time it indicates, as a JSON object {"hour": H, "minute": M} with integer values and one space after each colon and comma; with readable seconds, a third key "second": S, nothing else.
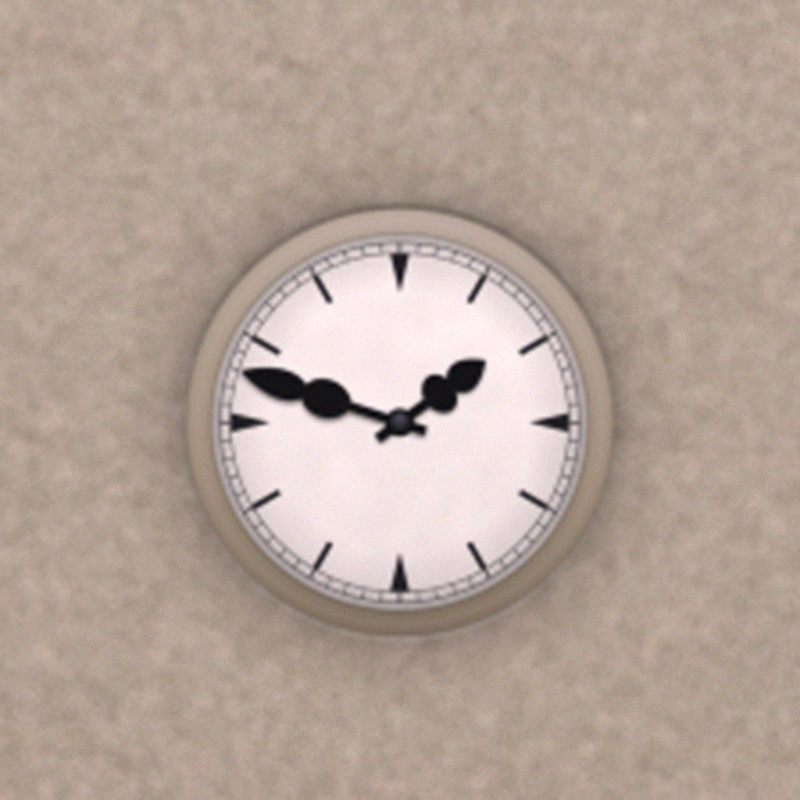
{"hour": 1, "minute": 48}
